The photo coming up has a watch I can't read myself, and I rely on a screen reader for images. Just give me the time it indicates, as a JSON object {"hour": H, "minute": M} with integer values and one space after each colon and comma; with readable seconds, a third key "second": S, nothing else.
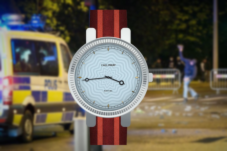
{"hour": 3, "minute": 44}
